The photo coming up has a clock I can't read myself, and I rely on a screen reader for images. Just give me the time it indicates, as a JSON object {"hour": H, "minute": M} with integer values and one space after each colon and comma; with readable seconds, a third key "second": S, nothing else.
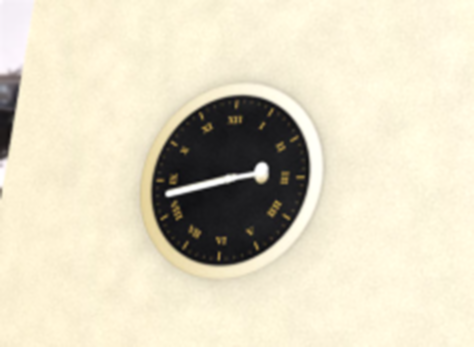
{"hour": 2, "minute": 43}
